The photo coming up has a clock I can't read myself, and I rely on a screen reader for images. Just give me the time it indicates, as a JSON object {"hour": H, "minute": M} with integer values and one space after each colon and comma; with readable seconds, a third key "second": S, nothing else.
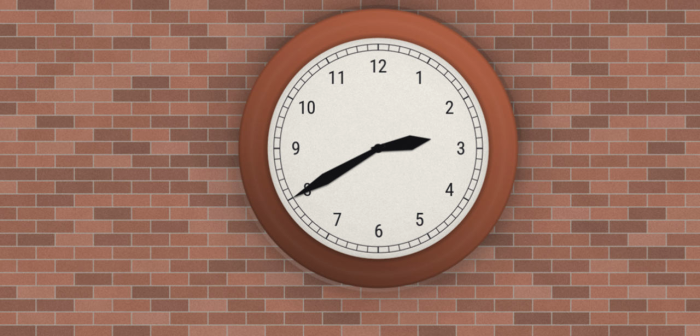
{"hour": 2, "minute": 40}
